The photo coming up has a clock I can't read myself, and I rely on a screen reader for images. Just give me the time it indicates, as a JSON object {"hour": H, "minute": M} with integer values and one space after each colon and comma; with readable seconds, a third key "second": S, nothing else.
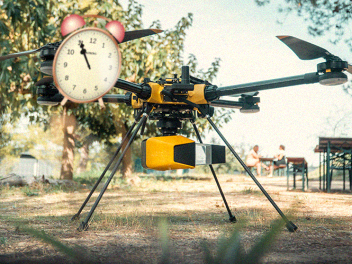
{"hour": 10, "minute": 55}
